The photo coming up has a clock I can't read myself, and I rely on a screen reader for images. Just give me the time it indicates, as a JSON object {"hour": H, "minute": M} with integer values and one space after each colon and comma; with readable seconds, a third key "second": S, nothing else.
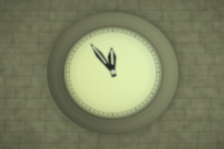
{"hour": 11, "minute": 54}
